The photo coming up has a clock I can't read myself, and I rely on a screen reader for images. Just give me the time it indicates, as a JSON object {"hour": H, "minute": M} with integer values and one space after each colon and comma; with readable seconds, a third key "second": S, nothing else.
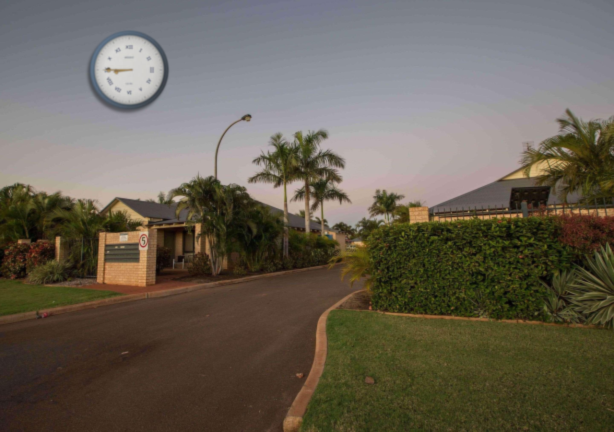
{"hour": 8, "minute": 45}
